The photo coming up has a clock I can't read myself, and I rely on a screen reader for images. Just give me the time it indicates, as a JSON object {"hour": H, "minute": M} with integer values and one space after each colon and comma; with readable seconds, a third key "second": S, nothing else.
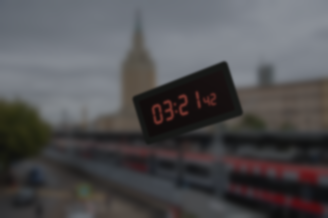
{"hour": 3, "minute": 21}
